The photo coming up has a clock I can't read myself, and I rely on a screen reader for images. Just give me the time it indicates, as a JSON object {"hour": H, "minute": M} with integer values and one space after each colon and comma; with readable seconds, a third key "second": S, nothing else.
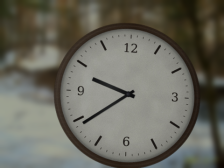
{"hour": 9, "minute": 39}
